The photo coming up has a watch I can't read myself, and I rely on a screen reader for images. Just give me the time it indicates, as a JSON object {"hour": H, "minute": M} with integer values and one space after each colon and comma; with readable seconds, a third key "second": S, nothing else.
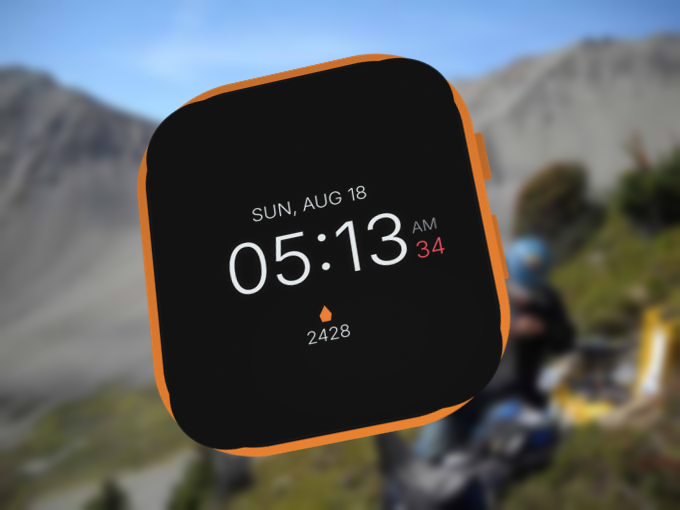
{"hour": 5, "minute": 13, "second": 34}
